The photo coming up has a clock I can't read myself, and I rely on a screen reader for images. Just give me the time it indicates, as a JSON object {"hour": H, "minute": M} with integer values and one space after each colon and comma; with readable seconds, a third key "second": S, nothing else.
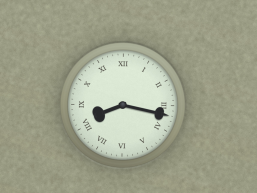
{"hour": 8, "minute": 17}
